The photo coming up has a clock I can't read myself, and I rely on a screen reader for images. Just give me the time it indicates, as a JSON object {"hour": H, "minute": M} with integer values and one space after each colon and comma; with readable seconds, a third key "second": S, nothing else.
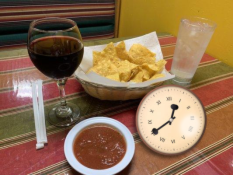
{"hour": 12, "minute": 40}
